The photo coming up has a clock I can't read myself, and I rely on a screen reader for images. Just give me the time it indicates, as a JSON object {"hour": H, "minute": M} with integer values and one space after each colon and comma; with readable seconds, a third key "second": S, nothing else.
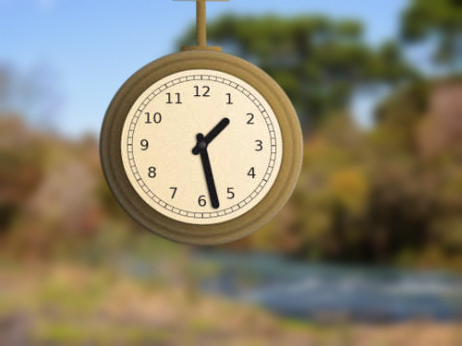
{"hour": 1, "minute": 28}
